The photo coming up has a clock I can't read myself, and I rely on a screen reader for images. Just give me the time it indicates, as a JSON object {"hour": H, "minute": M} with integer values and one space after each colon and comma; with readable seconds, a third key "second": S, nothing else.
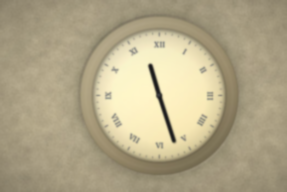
{"hour": 11, "minute": 27}
